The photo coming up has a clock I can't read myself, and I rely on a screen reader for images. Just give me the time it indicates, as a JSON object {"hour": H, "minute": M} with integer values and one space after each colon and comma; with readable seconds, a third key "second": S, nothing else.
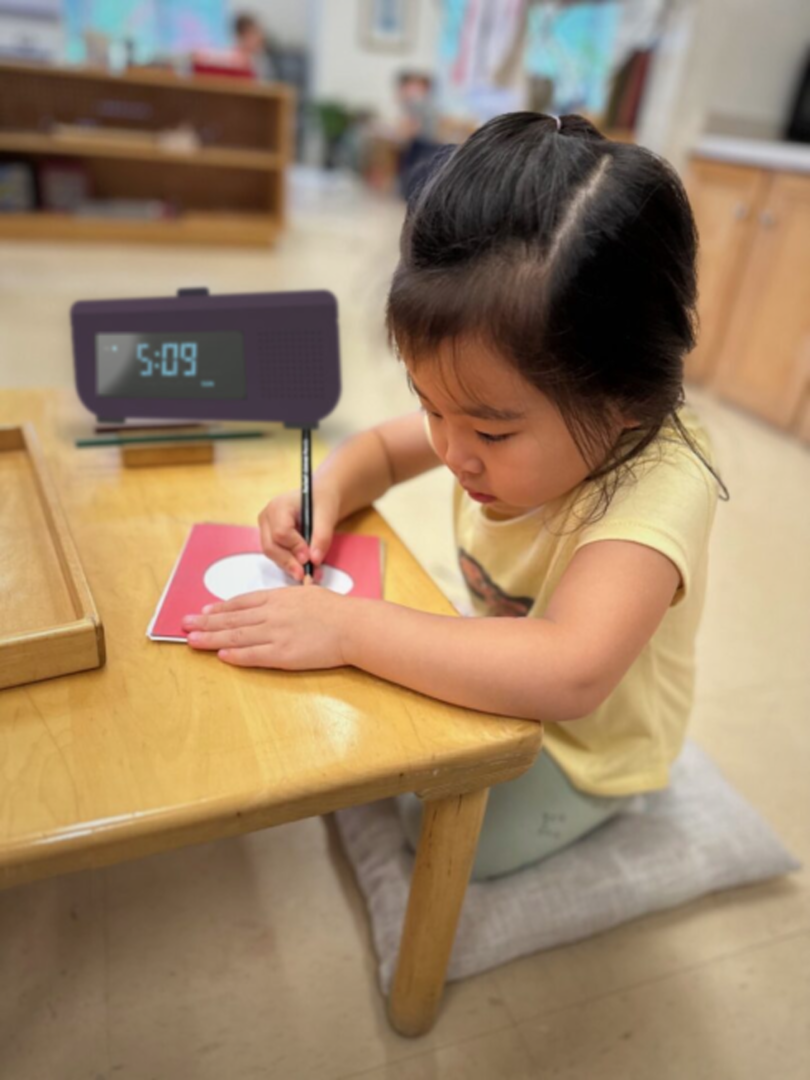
{"hour": 5, "minute": 9}
